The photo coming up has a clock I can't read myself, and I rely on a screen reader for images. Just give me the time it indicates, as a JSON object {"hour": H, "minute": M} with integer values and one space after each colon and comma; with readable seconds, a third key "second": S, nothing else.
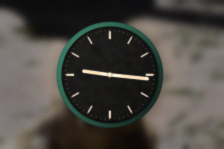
{"hour": 9, "minute": 16}
